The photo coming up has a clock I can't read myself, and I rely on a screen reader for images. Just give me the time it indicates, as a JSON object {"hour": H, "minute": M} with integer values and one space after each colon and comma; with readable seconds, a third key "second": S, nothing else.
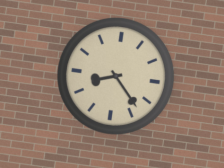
{"hour": 8, "minute": 23}
